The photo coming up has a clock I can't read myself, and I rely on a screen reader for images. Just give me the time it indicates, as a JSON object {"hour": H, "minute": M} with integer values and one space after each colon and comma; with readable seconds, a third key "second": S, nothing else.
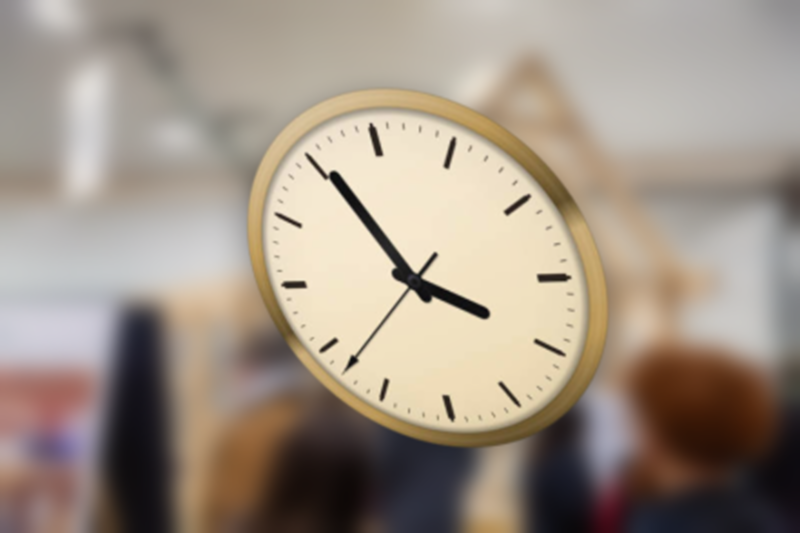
{"hour": 3, "minute": 55, "second": 38}
